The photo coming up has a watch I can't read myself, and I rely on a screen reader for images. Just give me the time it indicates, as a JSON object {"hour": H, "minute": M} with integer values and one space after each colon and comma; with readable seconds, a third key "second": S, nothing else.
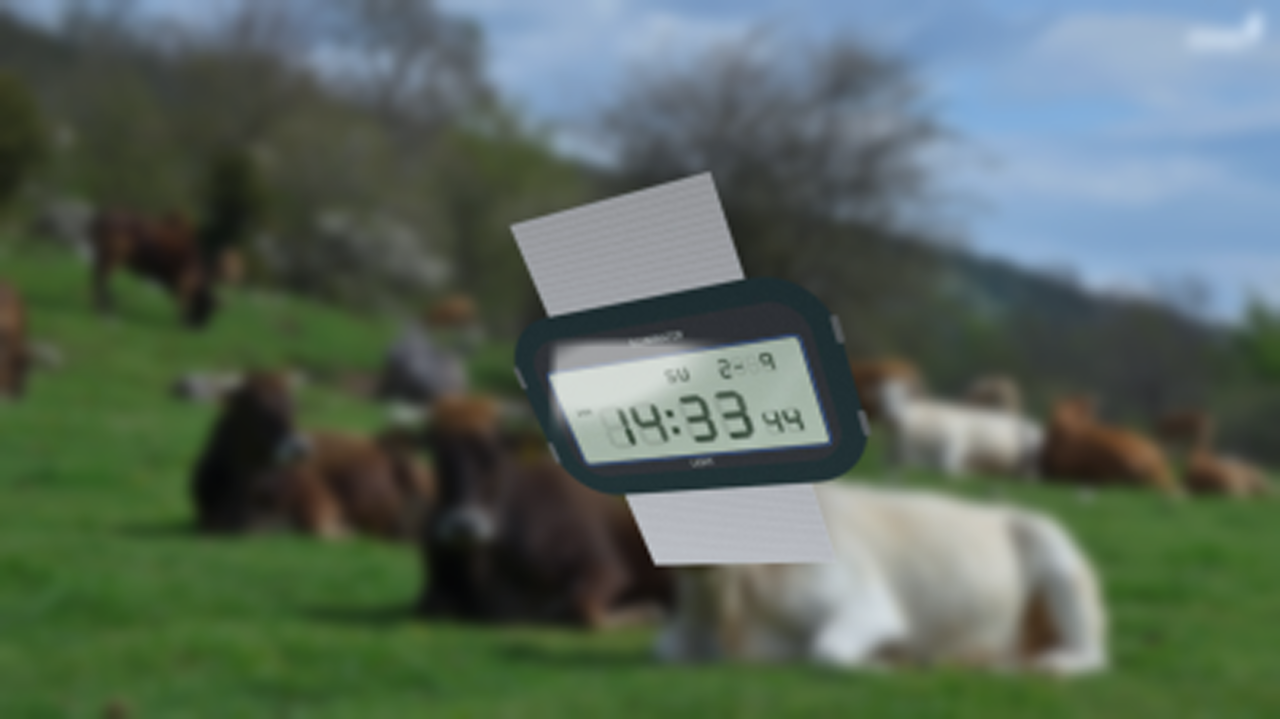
{"hour": 14, "minute": 33, "second": 44}
